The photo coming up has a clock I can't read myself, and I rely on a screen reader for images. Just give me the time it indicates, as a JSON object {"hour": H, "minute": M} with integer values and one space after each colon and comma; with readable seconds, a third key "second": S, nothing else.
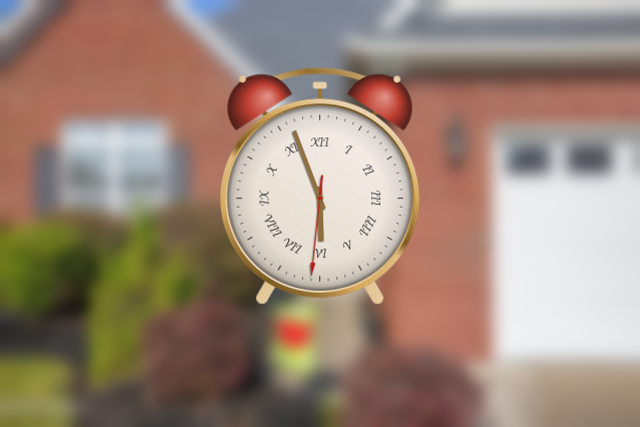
{"hour": 5, "minute": 56, "second": 31}
